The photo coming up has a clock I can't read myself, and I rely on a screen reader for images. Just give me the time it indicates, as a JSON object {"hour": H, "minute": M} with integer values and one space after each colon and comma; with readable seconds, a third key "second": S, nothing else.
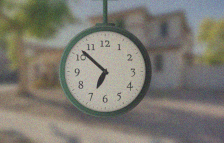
{"hour": 6, "minute": 52}
